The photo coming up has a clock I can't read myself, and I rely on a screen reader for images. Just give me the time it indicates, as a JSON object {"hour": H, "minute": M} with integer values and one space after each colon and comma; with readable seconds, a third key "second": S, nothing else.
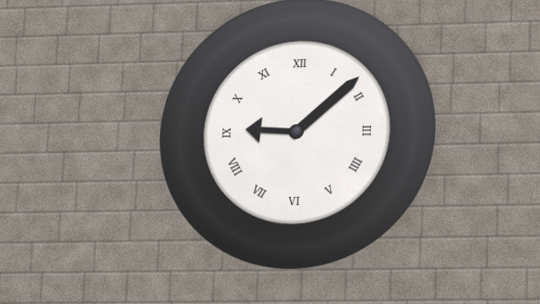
{"hour": 9, "minute": 8}
